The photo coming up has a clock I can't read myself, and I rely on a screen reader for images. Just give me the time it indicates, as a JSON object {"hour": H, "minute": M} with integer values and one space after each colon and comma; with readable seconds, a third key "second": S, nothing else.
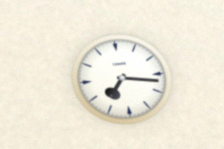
{"hour": 7, "minute": 17}
